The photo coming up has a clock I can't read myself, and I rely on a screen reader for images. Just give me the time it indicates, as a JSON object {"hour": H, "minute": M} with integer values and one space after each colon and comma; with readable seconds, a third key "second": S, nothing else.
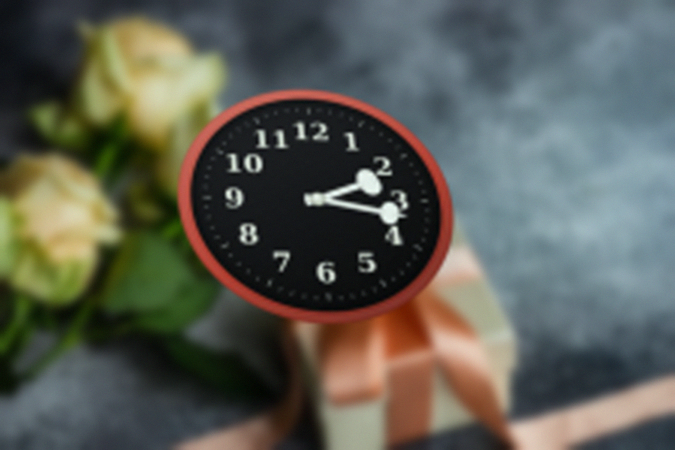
{"hour": 2, "minute": 17}
